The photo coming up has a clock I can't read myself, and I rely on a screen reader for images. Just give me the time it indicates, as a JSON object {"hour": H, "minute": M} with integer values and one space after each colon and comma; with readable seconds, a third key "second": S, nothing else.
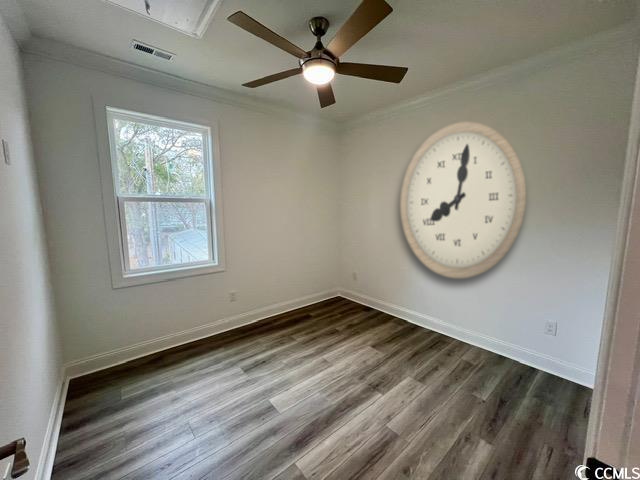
{"hour": 8, "minute": 2}
